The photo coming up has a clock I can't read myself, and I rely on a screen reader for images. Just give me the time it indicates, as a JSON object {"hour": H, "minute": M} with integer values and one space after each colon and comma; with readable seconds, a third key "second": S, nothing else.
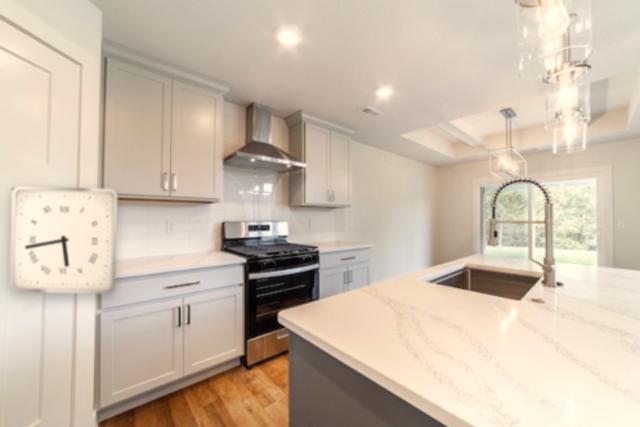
{"hour": 5, "minute": 43}
